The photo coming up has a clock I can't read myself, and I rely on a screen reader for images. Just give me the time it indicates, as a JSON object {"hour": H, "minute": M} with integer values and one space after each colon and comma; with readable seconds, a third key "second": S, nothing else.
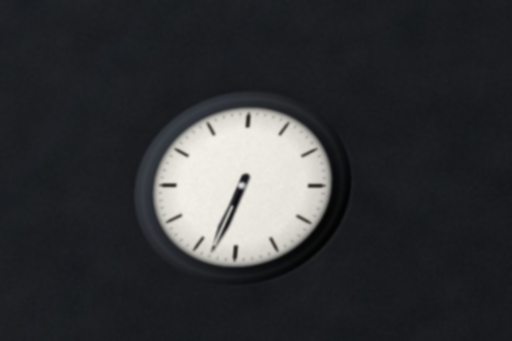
{"hour": 6, "minute": 33}
